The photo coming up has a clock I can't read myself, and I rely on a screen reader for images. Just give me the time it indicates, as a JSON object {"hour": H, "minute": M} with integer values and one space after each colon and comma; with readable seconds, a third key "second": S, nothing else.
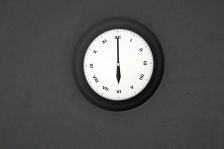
{"hour": 6, "minute": 0}
